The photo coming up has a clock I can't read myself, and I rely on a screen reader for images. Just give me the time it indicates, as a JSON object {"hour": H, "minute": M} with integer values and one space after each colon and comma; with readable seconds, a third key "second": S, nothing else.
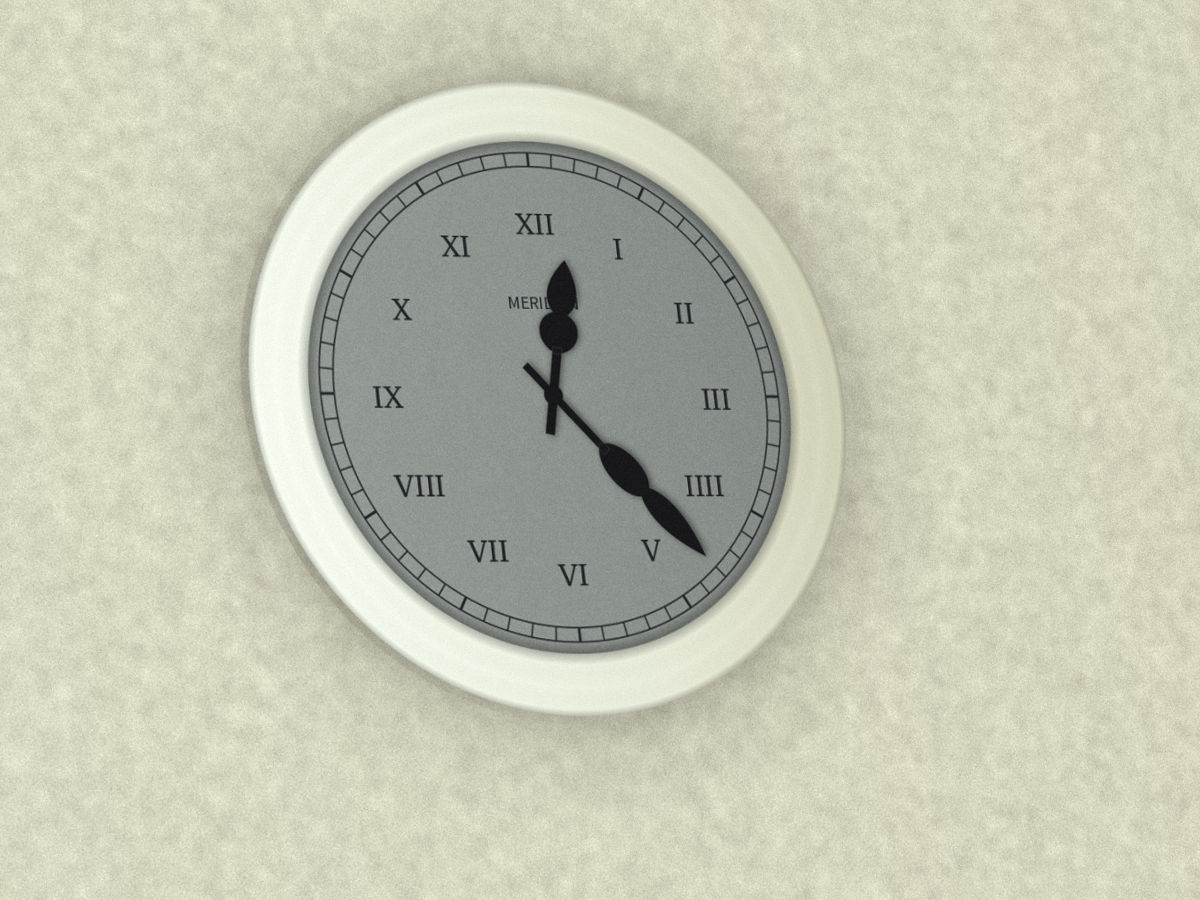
{"hour": 12, "minute": 23}
